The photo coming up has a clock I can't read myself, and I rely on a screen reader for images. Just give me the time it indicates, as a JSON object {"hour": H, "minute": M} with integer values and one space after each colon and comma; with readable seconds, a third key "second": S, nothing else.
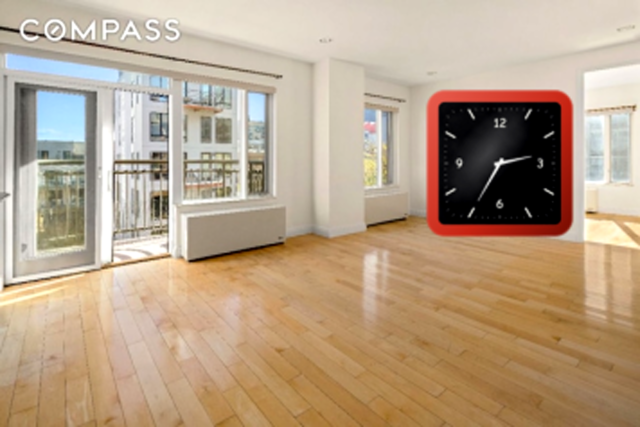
{"hour": 2, "minute": 35}
